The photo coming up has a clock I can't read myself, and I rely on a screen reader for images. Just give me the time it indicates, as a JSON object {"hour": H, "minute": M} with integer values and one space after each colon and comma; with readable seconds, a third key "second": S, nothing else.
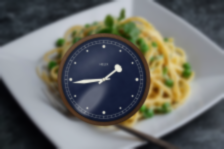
{"hour": 1, "minute": 44}
